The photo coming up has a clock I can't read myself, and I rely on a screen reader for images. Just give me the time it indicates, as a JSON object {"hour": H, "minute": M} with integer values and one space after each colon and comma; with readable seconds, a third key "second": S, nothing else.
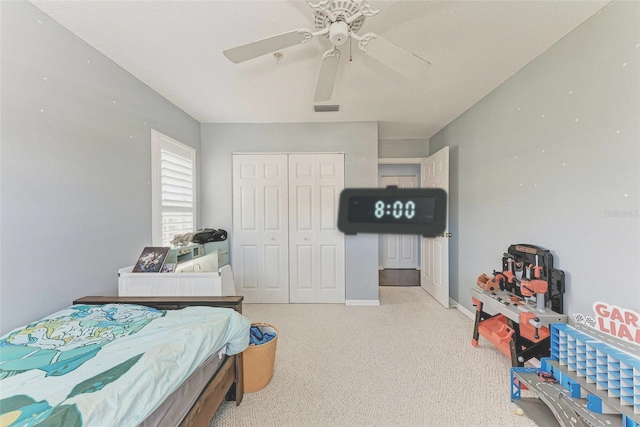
{"hour": 8, "minute": 0}
